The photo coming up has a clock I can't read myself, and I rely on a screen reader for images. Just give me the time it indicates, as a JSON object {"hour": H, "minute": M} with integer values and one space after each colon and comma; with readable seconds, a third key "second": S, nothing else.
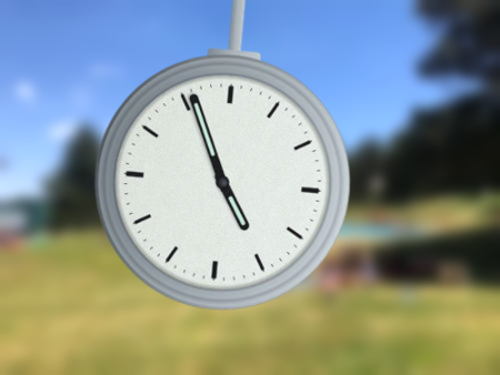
{"hour": 4, "minute": 56}
